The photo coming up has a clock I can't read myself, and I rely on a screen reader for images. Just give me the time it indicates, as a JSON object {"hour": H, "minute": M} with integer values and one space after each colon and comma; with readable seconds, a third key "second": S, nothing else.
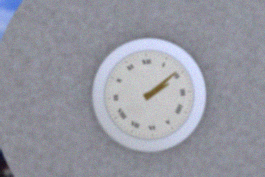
{"hour": 2, "minute": 9}
